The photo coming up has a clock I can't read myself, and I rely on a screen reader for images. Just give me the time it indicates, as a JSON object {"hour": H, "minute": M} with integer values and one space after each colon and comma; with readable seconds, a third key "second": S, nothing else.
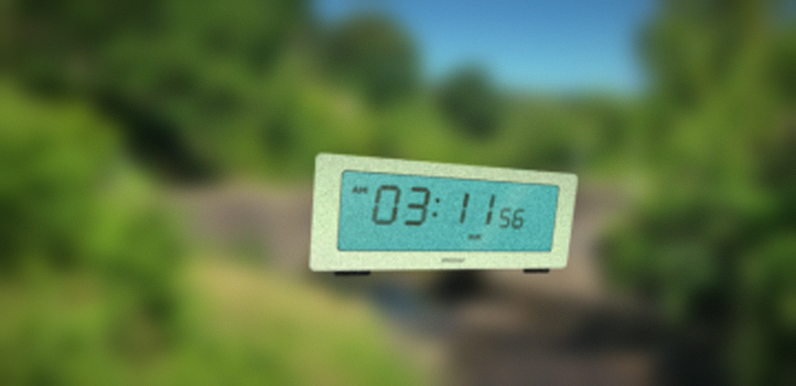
{"hour": 3, "minute": 11, "second": 56}
